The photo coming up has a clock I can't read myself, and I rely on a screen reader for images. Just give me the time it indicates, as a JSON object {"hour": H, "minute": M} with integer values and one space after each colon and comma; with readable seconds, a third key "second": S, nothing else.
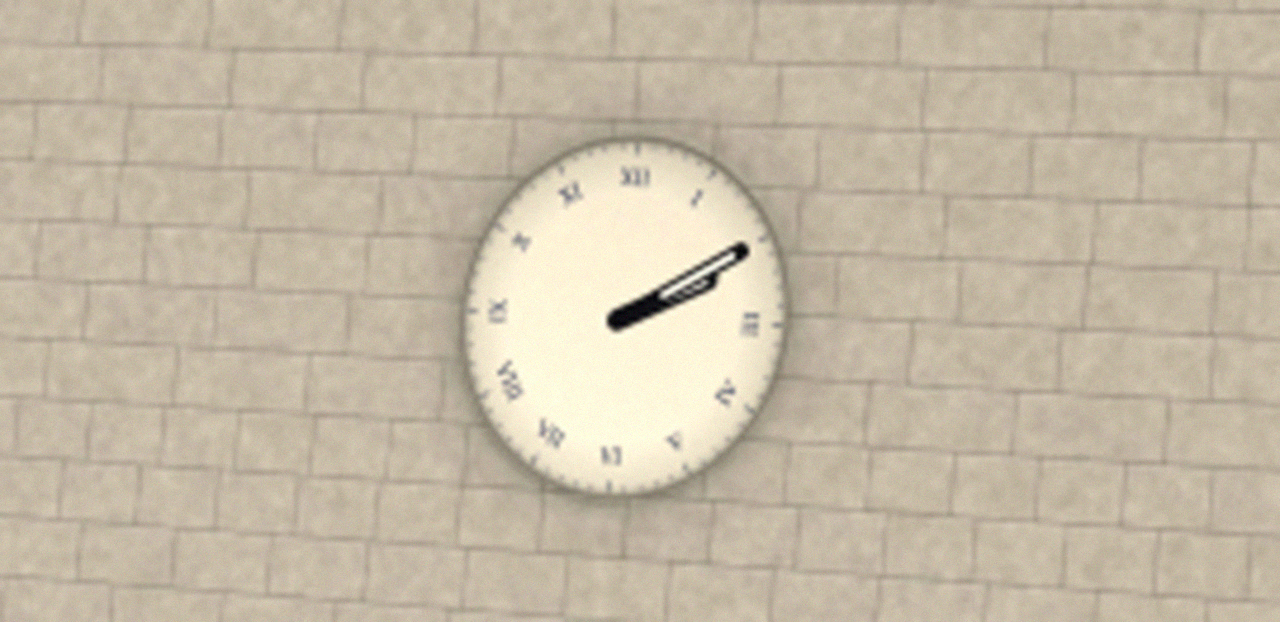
{"hour": 2, "minute": 10}
